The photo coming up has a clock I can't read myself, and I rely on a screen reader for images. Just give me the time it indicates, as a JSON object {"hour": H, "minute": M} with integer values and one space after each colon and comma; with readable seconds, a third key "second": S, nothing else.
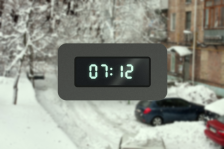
{"hour": 7, "minute": 12}
